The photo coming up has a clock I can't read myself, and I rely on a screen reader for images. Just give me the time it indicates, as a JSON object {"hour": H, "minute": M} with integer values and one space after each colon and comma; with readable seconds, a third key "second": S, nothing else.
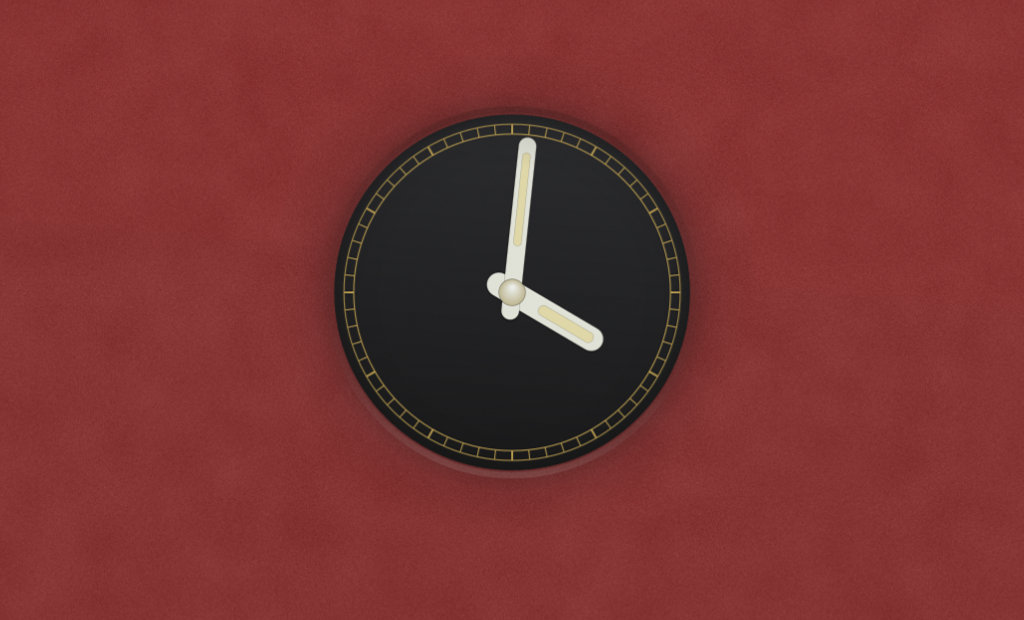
{"hour": 4, "minute": 1}
